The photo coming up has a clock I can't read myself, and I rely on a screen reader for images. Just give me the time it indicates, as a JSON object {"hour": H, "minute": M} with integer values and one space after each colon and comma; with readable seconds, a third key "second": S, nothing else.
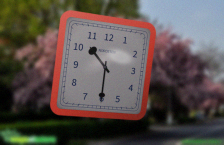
{"hour": 10, "minute": 30}
